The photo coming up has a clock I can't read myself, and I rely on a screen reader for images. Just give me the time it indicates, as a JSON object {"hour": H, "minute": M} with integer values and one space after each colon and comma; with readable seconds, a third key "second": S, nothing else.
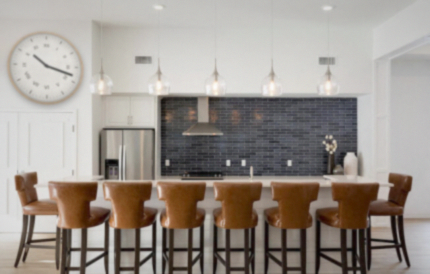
{"hour": 10, "minute": 18}
